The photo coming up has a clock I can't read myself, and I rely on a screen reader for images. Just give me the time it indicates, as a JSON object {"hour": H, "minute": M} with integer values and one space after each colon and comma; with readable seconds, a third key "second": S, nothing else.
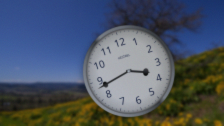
{"hour": 3, "minute": 43}
